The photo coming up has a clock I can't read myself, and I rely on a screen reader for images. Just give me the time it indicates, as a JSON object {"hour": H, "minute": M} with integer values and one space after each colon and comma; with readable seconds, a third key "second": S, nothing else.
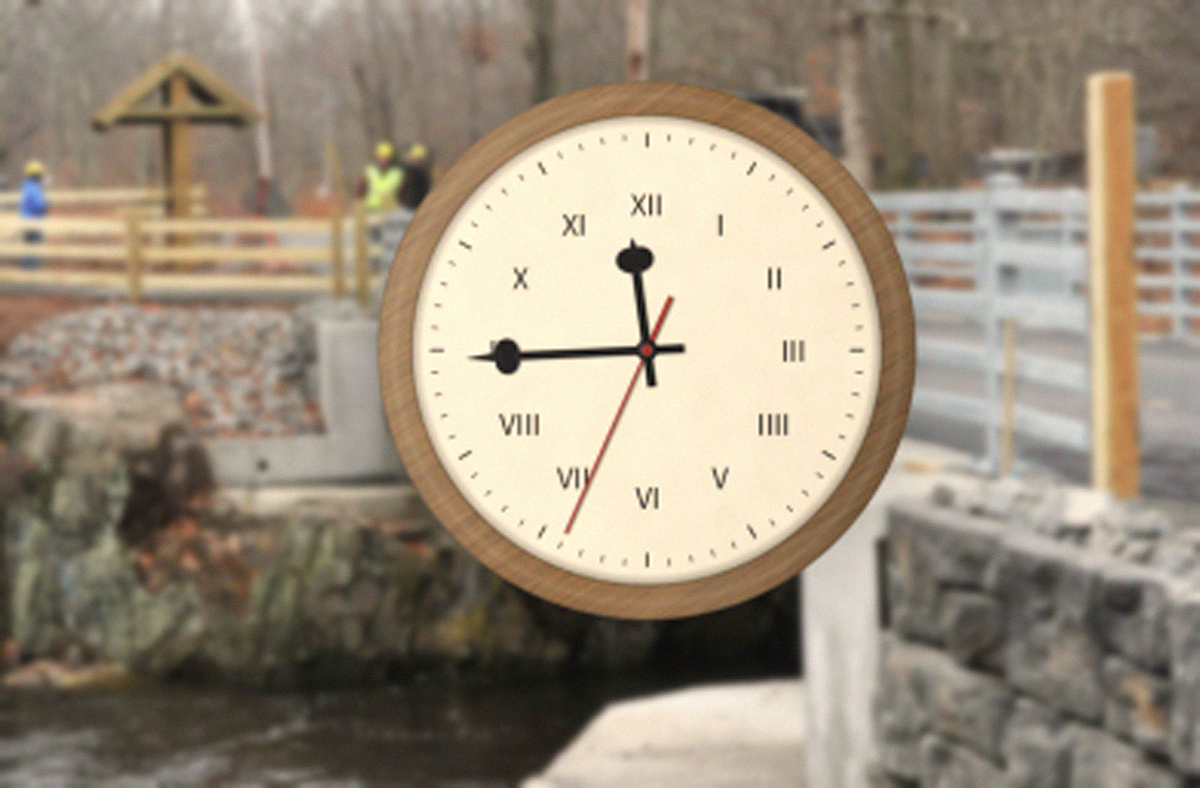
{"hour": 11, "minute": 44, "second": 34}
